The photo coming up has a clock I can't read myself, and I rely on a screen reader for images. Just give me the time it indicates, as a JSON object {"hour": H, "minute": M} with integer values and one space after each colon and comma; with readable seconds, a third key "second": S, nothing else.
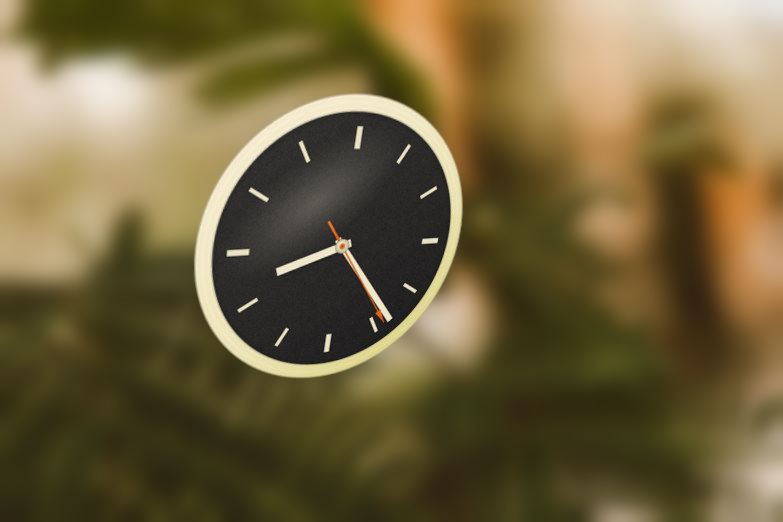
{"hour": 8, "minute": 23, "second": 24}
